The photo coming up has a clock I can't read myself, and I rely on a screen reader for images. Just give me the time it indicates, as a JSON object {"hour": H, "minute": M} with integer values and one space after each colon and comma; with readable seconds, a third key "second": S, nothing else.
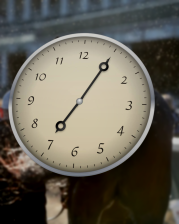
{"hour": 7, "minute": 5}
